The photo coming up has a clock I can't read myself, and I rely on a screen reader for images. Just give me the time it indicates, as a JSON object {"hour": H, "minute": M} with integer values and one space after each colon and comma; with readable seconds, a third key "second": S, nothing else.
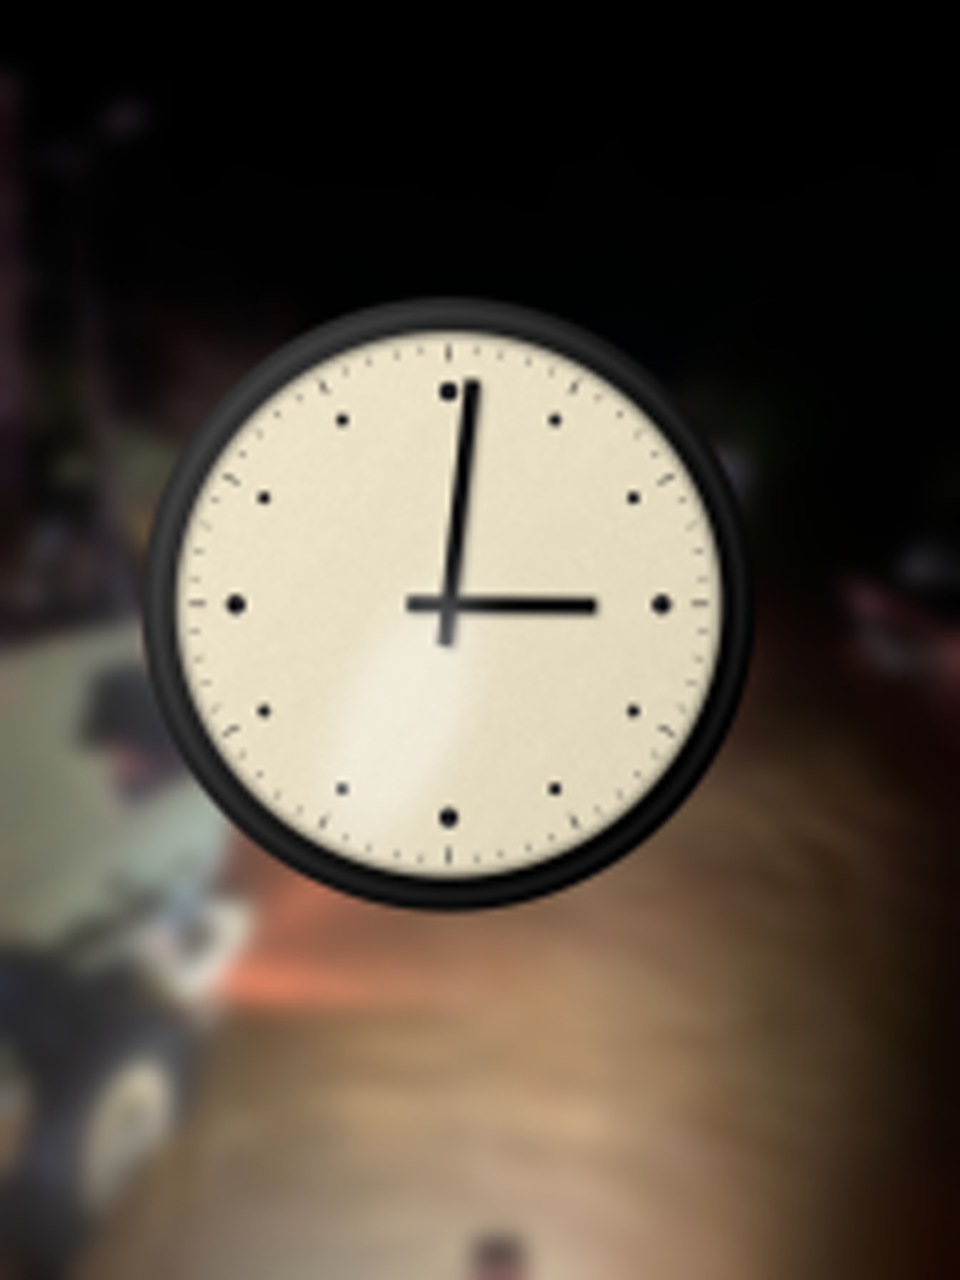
{"hour": 3, "minute": 1}
